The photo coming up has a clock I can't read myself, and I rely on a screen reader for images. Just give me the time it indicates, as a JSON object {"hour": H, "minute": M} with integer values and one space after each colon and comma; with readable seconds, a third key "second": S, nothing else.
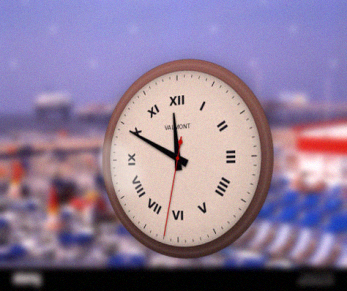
{"hour": 11, "minute": 49, "second": 32}
